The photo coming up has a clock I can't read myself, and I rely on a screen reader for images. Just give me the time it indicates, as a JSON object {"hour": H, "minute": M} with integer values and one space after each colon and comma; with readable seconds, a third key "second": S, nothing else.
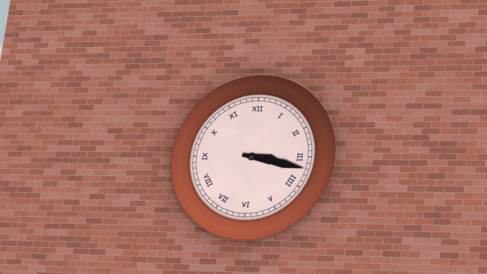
{"hour": 3, "minute": 17}
